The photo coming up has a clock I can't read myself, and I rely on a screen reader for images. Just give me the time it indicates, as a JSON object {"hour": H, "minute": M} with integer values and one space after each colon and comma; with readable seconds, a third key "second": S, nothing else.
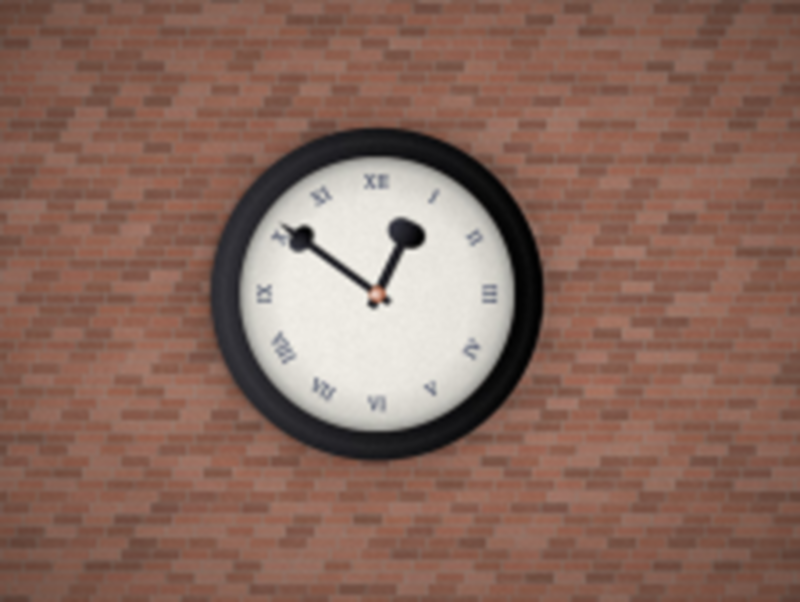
{"hour": 12, "minute": 51}
